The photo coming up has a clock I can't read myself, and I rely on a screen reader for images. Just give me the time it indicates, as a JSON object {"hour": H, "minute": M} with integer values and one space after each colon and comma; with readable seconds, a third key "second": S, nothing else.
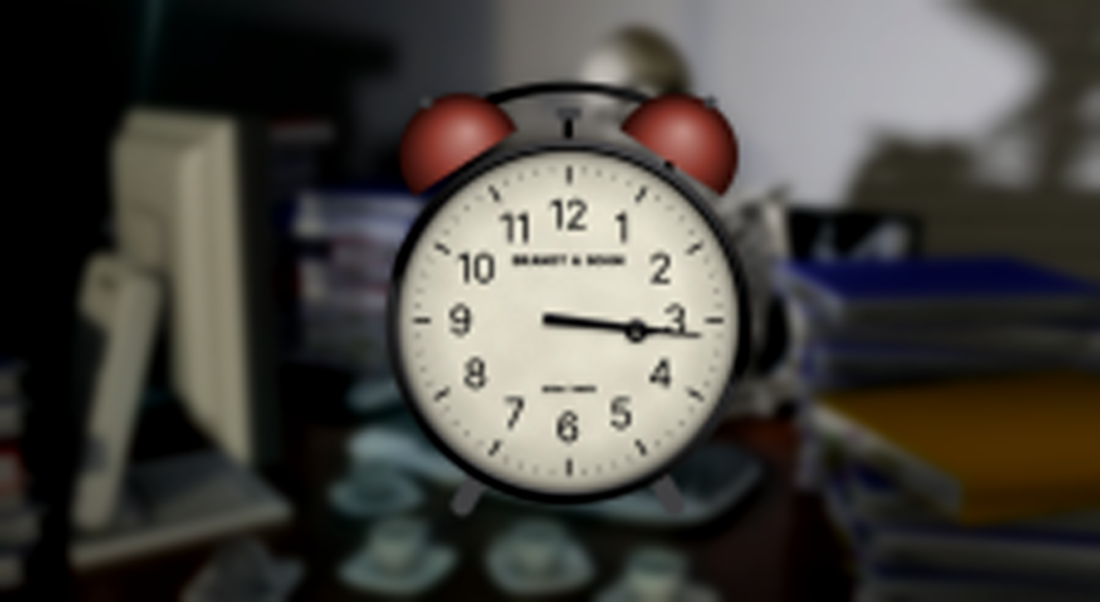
{"hour": 3, "minute": 16}
